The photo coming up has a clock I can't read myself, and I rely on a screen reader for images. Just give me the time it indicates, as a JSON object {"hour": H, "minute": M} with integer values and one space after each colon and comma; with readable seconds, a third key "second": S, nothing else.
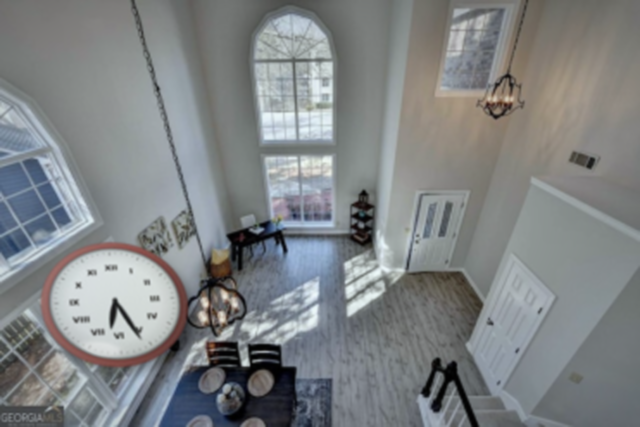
{"hour": 6, "minute": 26}
